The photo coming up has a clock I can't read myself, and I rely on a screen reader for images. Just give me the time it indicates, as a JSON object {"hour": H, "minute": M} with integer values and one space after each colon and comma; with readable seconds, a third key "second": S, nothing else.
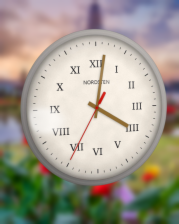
{"hour": 4, "minute": 1, "second": 35}
